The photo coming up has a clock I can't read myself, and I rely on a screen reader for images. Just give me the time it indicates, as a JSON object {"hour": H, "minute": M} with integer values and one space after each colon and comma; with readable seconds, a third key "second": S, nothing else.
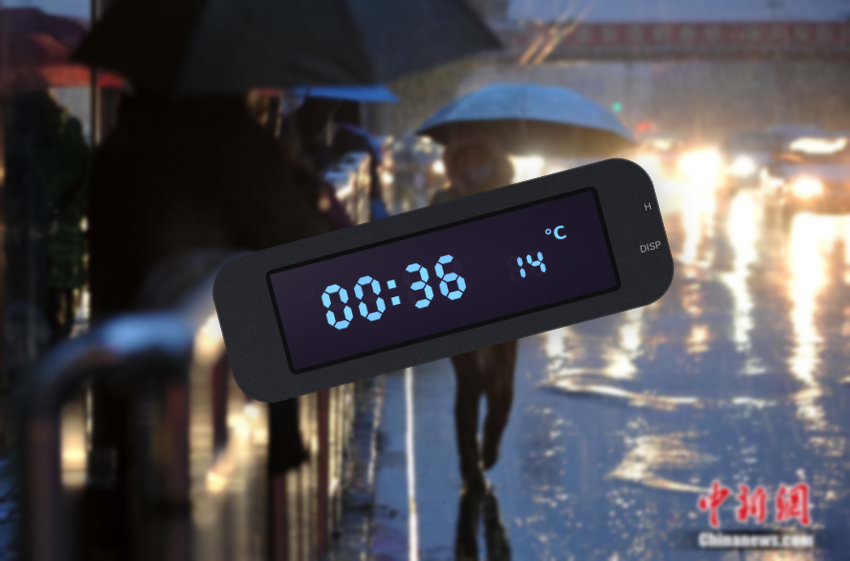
{"hour": 0, "minute": 36}
